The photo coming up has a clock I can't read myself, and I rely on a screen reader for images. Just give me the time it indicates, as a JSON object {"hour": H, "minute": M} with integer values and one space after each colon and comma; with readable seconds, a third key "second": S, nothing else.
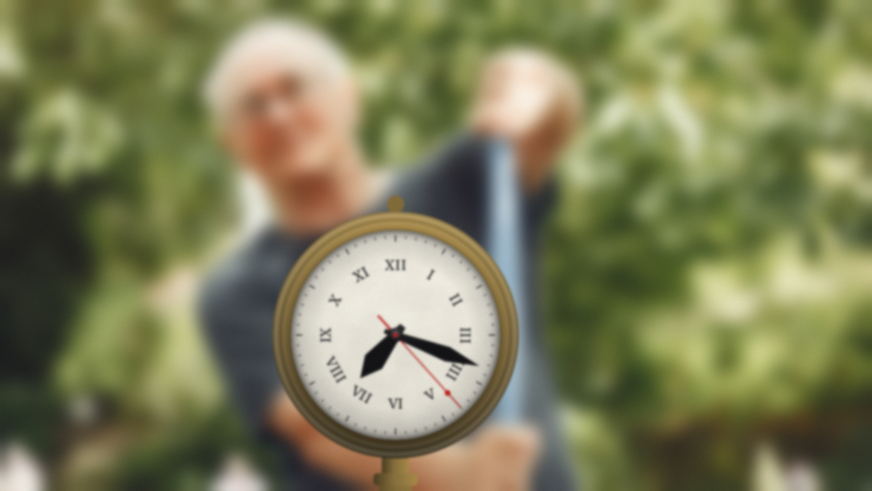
{"hour": 7, "minute": 18, "second": 23}
